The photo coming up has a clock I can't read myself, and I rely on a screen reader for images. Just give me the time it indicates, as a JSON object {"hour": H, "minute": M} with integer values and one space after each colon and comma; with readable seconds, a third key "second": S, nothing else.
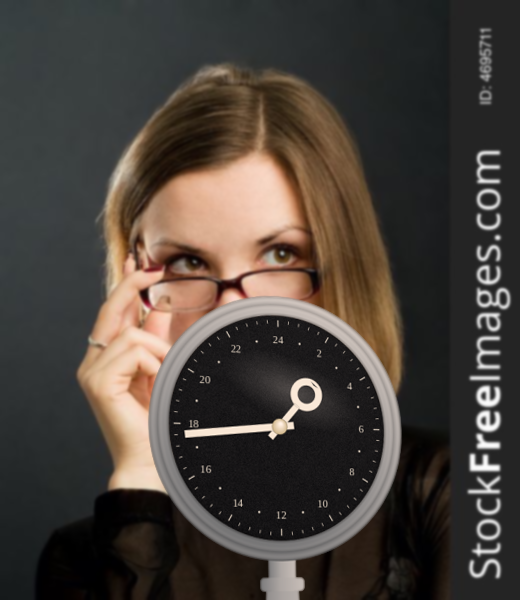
{"hour": 2, "minute": 44}
